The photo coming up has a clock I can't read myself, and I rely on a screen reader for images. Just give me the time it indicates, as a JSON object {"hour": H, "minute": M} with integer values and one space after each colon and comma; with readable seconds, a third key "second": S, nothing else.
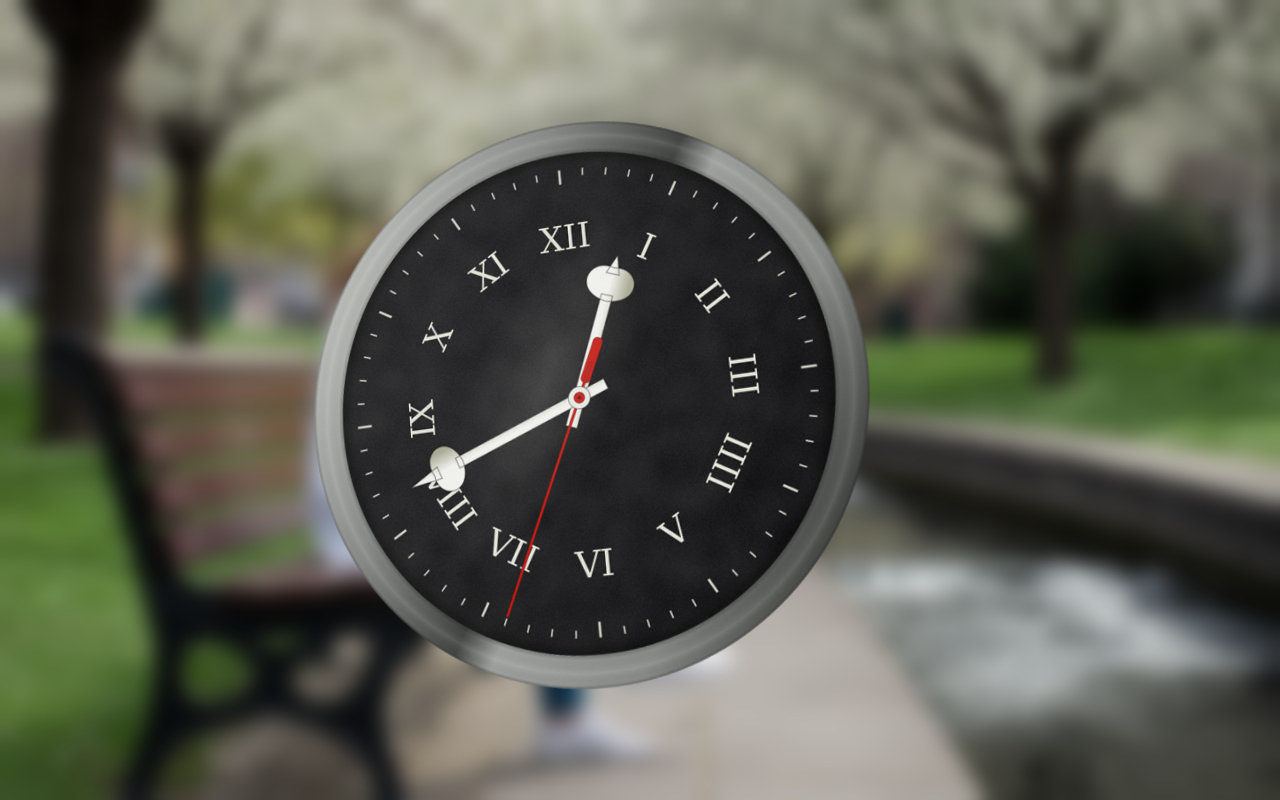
{"hour": 12, "minute": 41, "second": 34}
